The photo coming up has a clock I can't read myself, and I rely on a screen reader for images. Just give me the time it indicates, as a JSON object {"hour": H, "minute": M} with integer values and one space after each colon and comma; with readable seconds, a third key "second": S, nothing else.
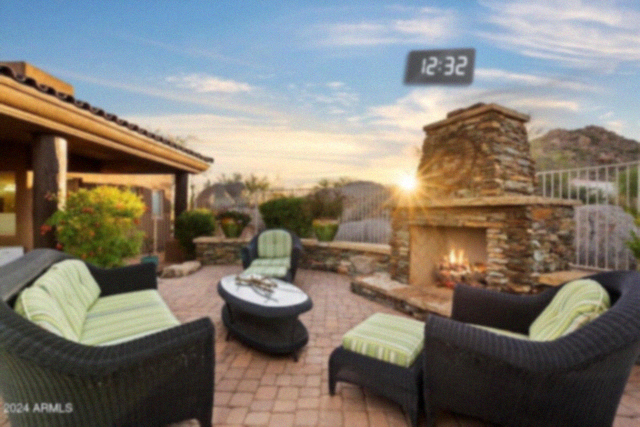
{"hour": 12, "minute": 32}
